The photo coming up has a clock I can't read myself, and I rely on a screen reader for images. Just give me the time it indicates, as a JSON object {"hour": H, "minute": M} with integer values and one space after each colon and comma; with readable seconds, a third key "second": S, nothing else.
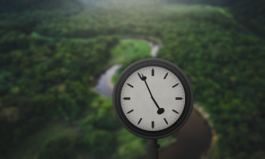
{"hour": 4, "minute": 56}
